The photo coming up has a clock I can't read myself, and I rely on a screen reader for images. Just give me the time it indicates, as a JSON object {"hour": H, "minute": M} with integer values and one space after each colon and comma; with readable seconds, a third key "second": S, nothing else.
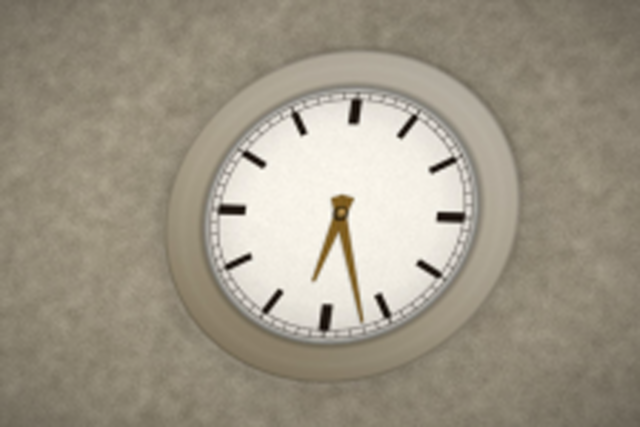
{"hour": 6, "minute": 27}
